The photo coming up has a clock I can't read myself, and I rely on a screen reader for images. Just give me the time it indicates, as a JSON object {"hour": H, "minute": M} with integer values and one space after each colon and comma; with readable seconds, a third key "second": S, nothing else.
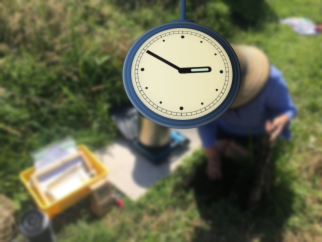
{"hour": 2, "minute": 50}
